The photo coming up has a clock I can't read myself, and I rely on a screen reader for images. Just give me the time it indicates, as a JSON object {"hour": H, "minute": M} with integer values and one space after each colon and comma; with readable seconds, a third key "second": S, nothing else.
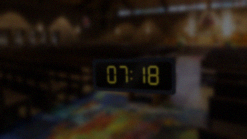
{"hour": 7, "minute": 18}
